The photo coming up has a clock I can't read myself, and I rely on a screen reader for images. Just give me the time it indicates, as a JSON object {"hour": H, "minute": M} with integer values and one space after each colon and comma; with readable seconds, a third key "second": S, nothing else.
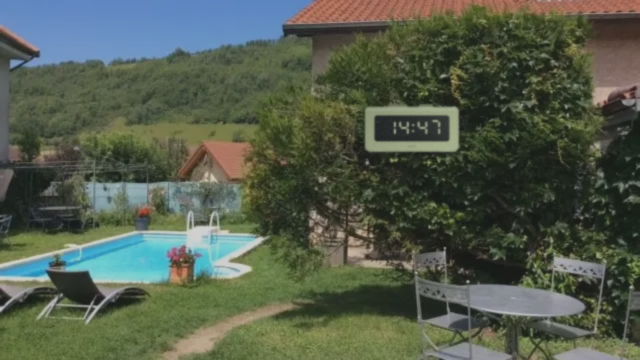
{"hour": 14, "minute": 47}
